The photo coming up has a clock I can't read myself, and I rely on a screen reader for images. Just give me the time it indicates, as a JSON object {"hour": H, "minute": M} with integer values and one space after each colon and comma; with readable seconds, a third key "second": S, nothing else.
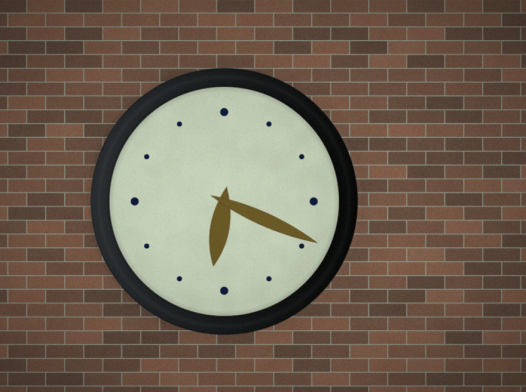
{"hour": 6, "minute": 19}
